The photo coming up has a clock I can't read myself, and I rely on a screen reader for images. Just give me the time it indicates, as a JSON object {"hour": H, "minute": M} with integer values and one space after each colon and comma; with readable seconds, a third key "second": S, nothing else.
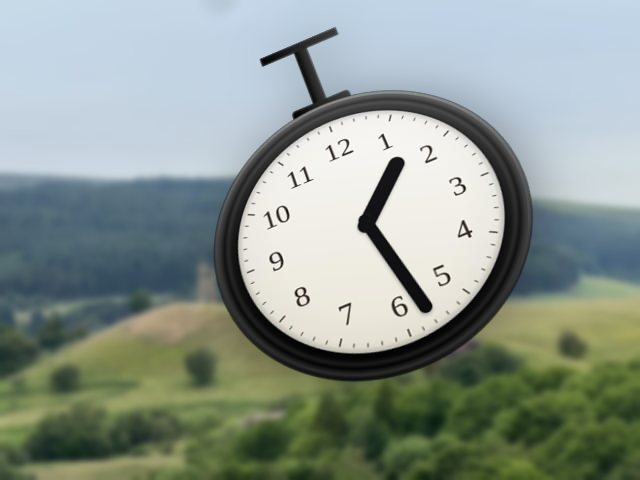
{"hour": 1, "minute": 28}
